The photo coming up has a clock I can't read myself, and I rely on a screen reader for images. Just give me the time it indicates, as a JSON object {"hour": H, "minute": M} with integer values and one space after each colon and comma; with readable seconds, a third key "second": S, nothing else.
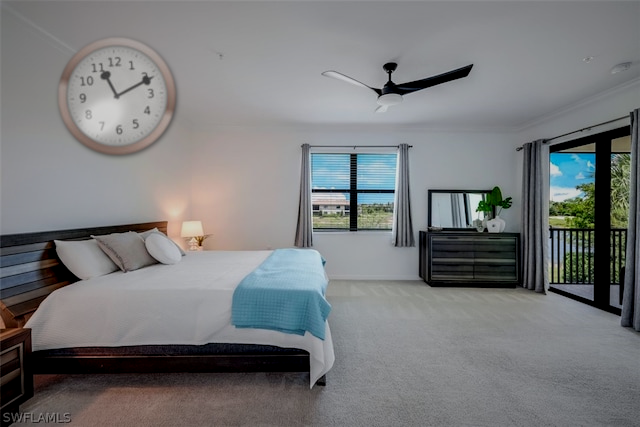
{"hour": 11, "minute": 11}
